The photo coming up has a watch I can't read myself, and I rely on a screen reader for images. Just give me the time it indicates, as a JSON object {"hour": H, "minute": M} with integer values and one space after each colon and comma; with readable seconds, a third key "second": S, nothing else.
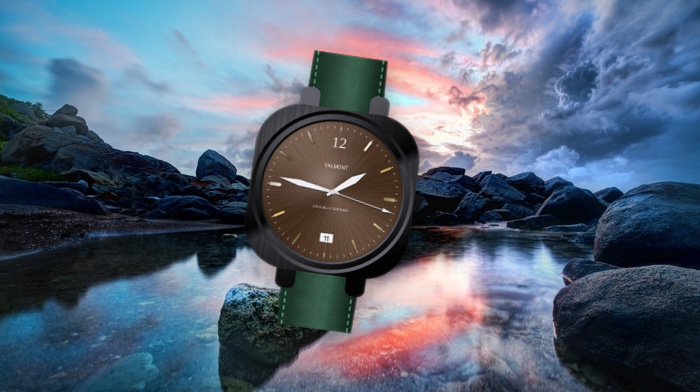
{"hour": 1, "minute": 46, "second": 17}
